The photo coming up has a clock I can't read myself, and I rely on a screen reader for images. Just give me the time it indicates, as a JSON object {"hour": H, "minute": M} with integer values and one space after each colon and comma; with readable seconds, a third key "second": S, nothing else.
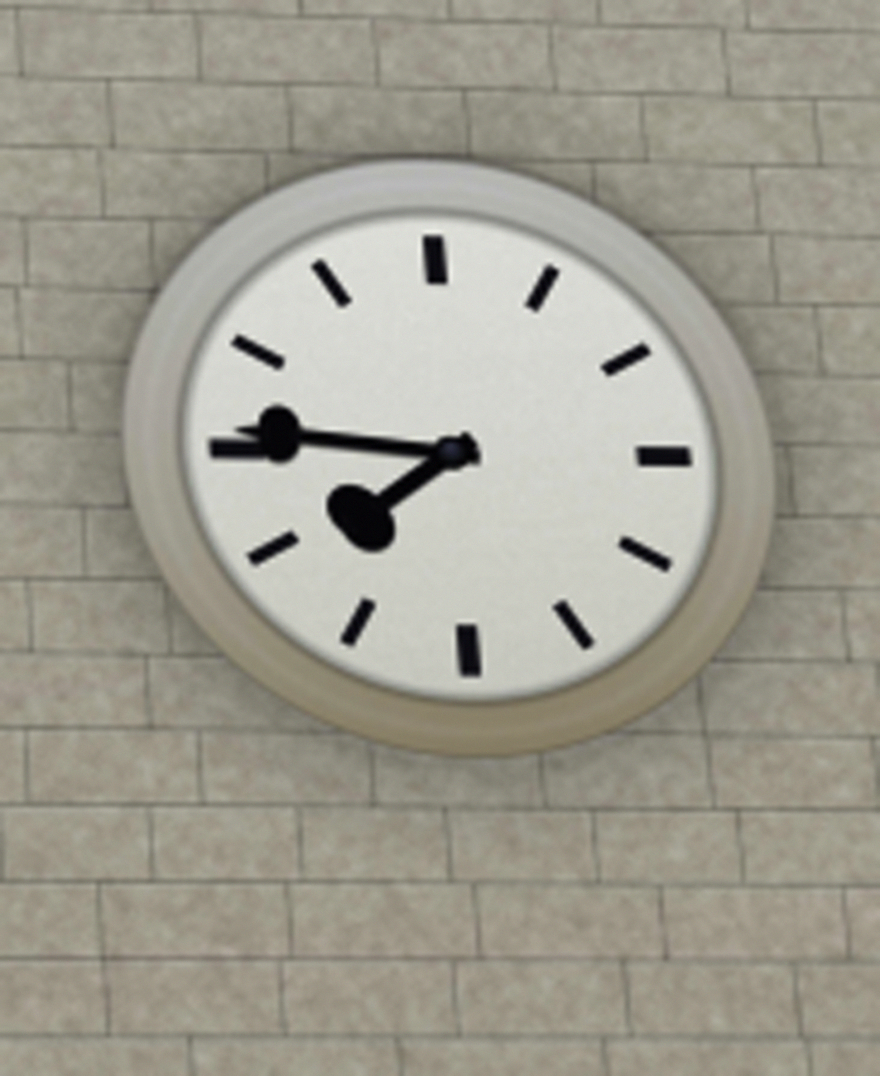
{"hour": 7, "minute": 46}
